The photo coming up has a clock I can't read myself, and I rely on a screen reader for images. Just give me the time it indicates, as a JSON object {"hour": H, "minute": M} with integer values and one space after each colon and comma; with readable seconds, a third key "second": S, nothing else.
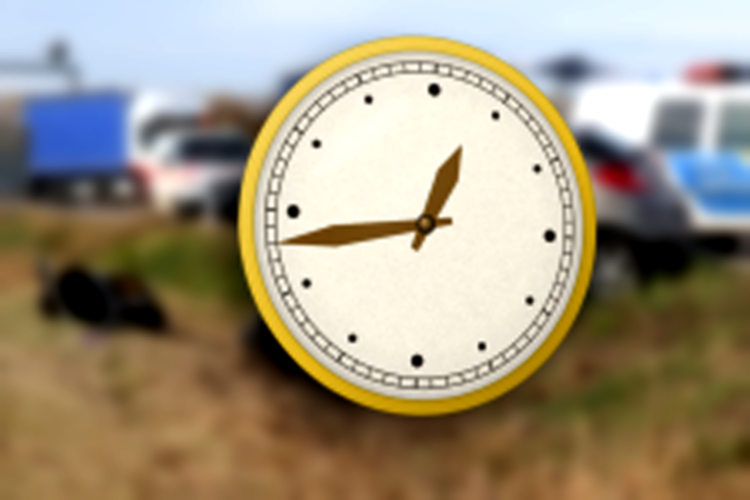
{"hour": 12, "minute": 43}
